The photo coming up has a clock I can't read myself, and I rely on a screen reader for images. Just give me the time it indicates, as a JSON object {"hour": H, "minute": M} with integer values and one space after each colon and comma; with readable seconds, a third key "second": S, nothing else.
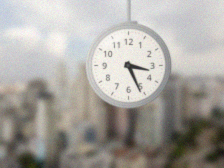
{"hour": 3, "minute": 26}
